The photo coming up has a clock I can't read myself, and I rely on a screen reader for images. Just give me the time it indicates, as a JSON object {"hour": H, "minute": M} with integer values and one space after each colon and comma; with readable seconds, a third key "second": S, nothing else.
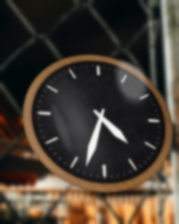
{"hour": 4, "minute": 33}
